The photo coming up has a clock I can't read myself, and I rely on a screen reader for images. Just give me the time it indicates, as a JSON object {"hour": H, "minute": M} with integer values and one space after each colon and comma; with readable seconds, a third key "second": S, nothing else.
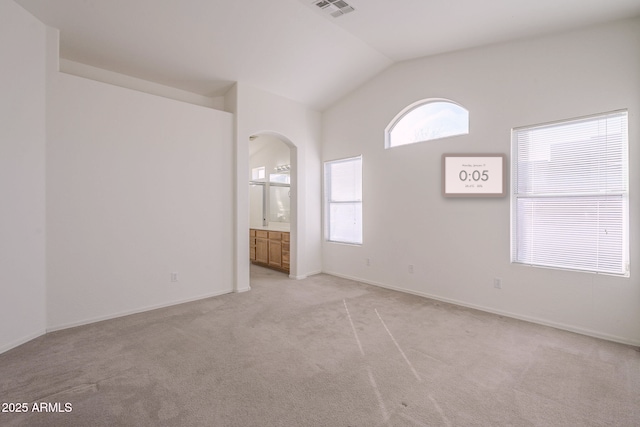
{"hour": 0, "minute": 5}
